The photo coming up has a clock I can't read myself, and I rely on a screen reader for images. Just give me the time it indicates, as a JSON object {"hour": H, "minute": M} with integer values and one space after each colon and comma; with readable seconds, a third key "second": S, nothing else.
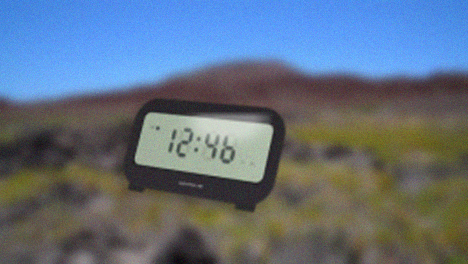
{"hour": 12, "minute": 46}
